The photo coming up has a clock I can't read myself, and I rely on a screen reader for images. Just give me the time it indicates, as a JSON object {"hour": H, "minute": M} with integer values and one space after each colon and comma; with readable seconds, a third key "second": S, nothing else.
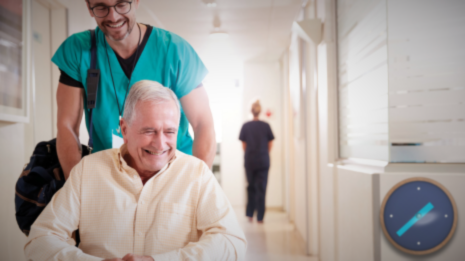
{"hour": 1, "minute": 38}
